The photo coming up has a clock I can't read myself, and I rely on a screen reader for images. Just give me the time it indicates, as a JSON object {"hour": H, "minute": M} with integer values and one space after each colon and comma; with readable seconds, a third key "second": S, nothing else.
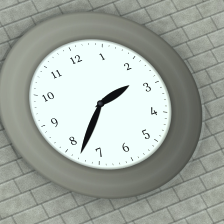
{"hour": 2, "minute": 38}
